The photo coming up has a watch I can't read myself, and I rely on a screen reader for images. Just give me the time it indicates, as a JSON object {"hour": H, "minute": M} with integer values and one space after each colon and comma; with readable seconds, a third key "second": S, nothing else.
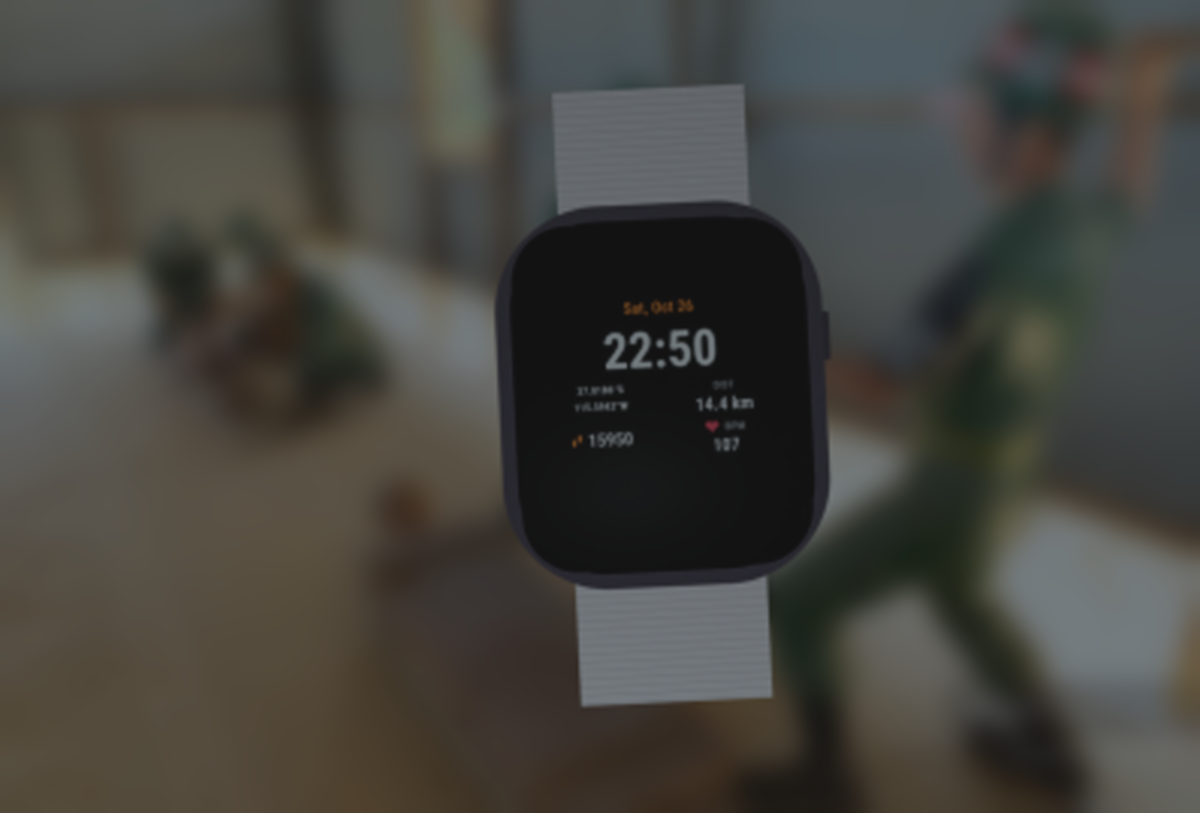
{"hour": 22, "minute": 50}
